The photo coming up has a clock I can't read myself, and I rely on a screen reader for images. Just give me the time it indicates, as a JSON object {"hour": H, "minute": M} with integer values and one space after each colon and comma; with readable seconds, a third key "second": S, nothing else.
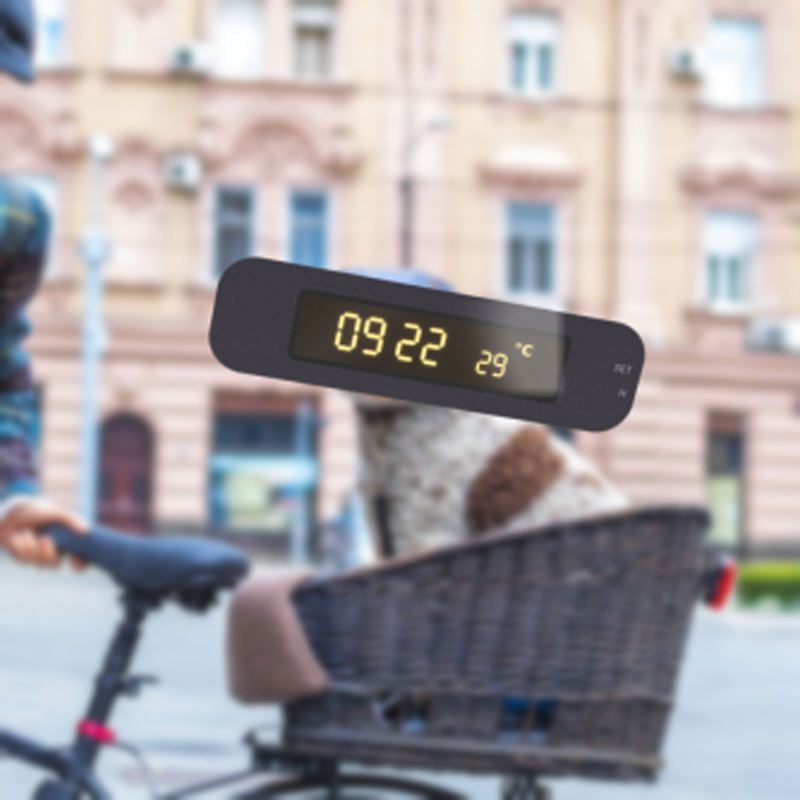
{"hour": 9, "minute": 22}
